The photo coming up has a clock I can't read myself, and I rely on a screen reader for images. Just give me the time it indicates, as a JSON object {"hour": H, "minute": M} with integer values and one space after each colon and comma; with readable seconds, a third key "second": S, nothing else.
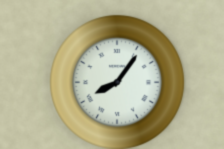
{"hour": 8, "minute": 6}
